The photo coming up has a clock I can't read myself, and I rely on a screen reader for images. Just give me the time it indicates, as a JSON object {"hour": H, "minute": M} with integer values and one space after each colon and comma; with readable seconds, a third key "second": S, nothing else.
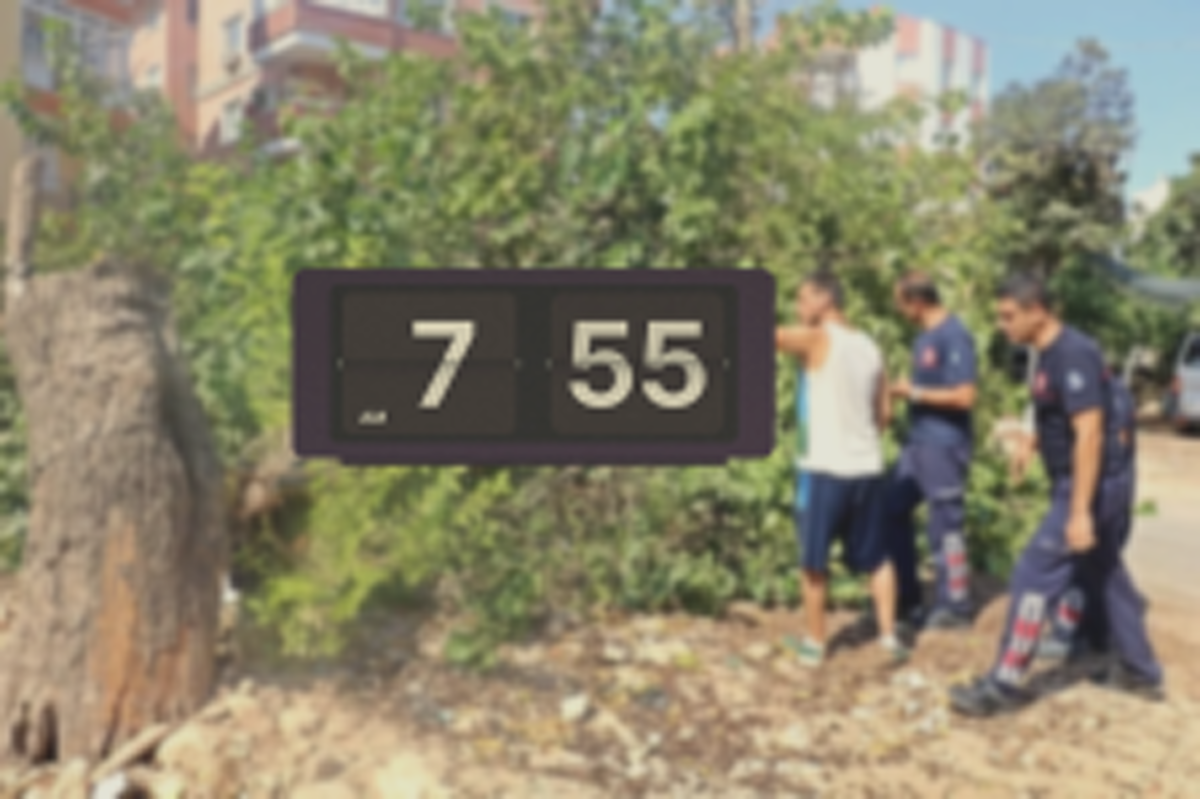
{"hour": 7, "minute": 55}
